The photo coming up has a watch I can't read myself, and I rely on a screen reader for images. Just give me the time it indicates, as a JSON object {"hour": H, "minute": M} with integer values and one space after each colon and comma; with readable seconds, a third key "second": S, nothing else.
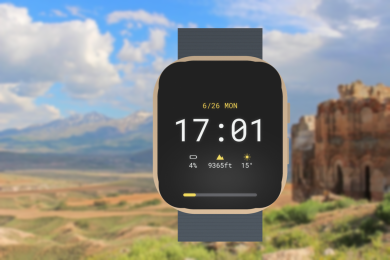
{"hour": 17, "minute": 1}
